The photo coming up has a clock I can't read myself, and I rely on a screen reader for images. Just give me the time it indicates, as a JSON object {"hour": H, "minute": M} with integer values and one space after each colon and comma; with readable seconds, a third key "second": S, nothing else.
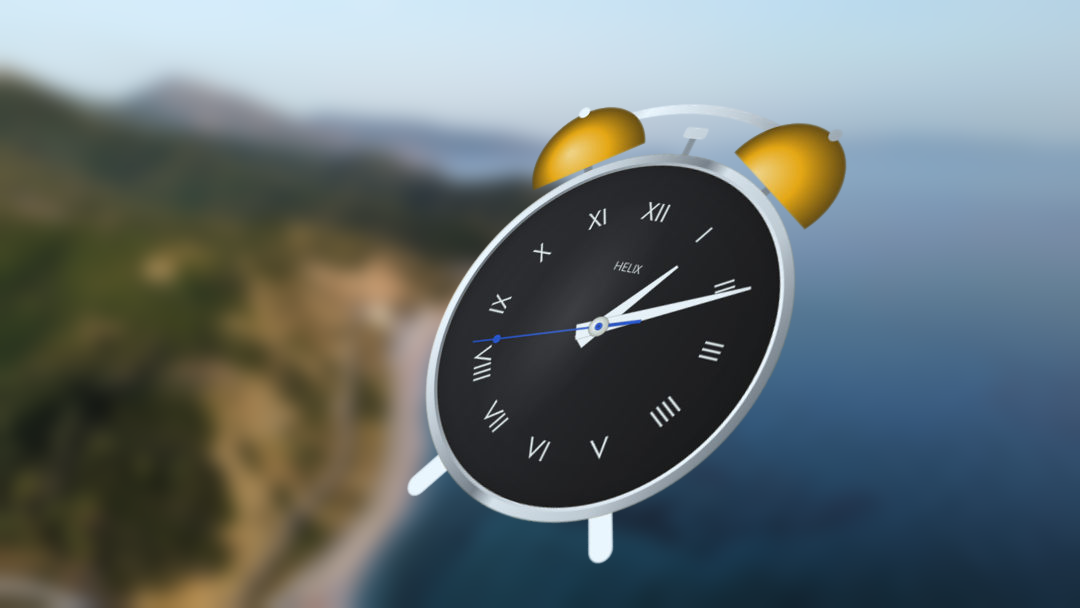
{"hour": 1, "minute": 10, "second": 42}
